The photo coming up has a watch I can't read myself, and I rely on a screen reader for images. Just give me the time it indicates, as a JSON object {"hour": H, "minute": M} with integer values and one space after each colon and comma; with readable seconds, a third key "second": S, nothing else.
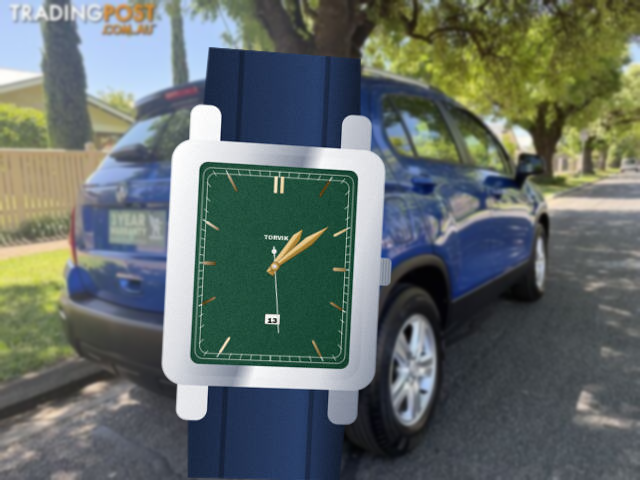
{"hour": 1, "minute": 8, "second": 29}
